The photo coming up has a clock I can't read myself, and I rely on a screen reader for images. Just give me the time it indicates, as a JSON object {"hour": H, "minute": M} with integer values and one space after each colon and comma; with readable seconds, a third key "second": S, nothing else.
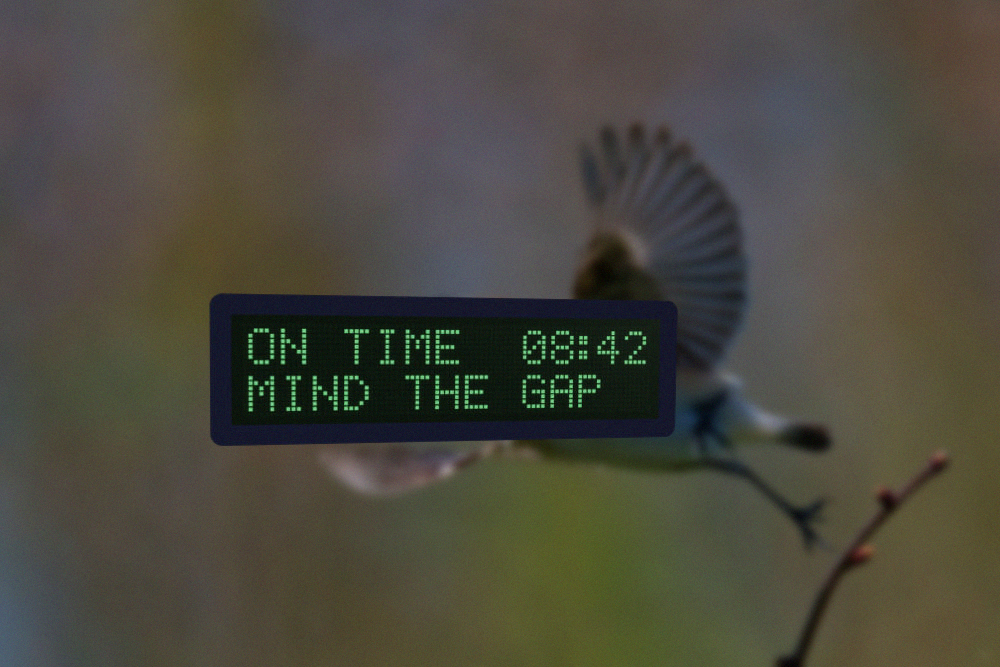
{"hour": 8, "minute": 42}
